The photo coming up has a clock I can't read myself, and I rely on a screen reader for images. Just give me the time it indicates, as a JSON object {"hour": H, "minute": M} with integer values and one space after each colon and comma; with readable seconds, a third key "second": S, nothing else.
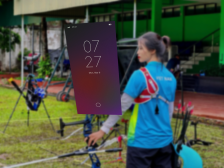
{"hour": 7, "minute": 27}
